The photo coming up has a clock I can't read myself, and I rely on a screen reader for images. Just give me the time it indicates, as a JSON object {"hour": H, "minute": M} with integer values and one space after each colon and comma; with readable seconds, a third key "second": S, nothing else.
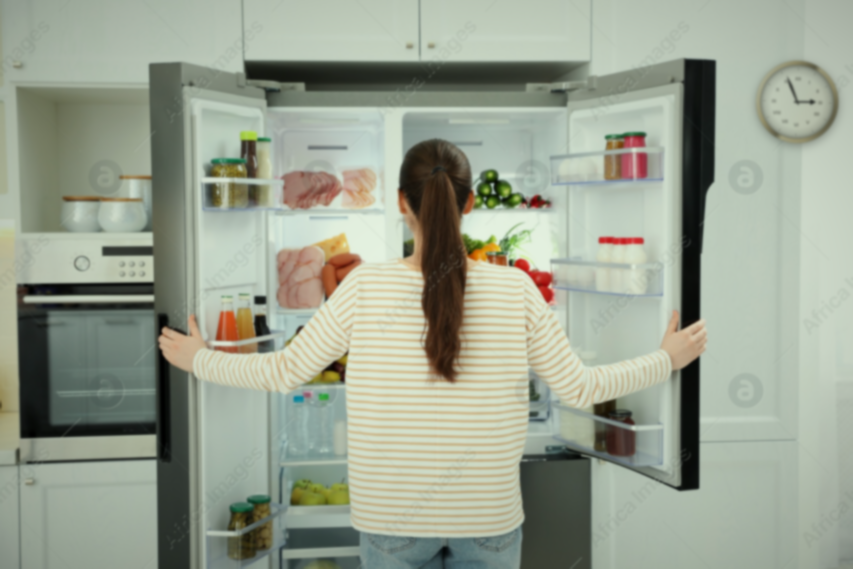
{"hour": 2, "minute": 56}
